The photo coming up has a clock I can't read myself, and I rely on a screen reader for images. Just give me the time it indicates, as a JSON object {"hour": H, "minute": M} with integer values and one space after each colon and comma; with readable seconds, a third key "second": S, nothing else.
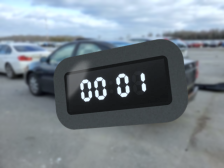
{"hour": 0, "minute": 1}
